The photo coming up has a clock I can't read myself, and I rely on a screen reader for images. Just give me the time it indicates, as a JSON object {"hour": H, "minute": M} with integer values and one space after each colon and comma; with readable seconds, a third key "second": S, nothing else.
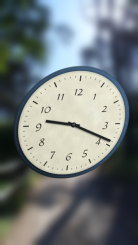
{"hour": 9, "minute": 19}
